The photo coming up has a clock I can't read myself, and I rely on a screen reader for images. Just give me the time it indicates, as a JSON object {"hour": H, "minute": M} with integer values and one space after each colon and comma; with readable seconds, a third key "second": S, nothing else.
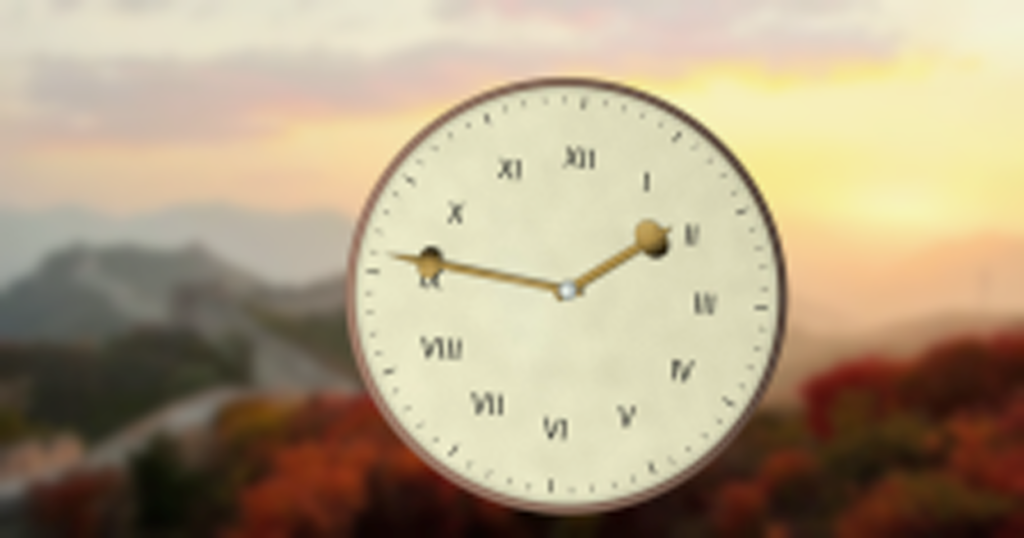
{"hour": 1, "minute": 46}
